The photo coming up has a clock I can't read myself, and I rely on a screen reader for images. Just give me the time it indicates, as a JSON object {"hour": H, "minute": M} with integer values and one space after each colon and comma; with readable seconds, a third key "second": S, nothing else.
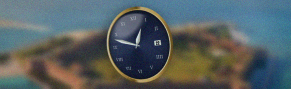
{"hour": 12, "minute": 48}
